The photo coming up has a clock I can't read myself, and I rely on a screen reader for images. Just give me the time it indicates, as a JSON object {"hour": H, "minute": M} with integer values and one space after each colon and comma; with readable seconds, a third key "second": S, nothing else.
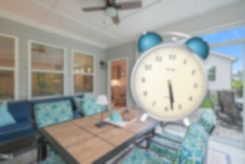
{"hour": 5, "minute": 28}
